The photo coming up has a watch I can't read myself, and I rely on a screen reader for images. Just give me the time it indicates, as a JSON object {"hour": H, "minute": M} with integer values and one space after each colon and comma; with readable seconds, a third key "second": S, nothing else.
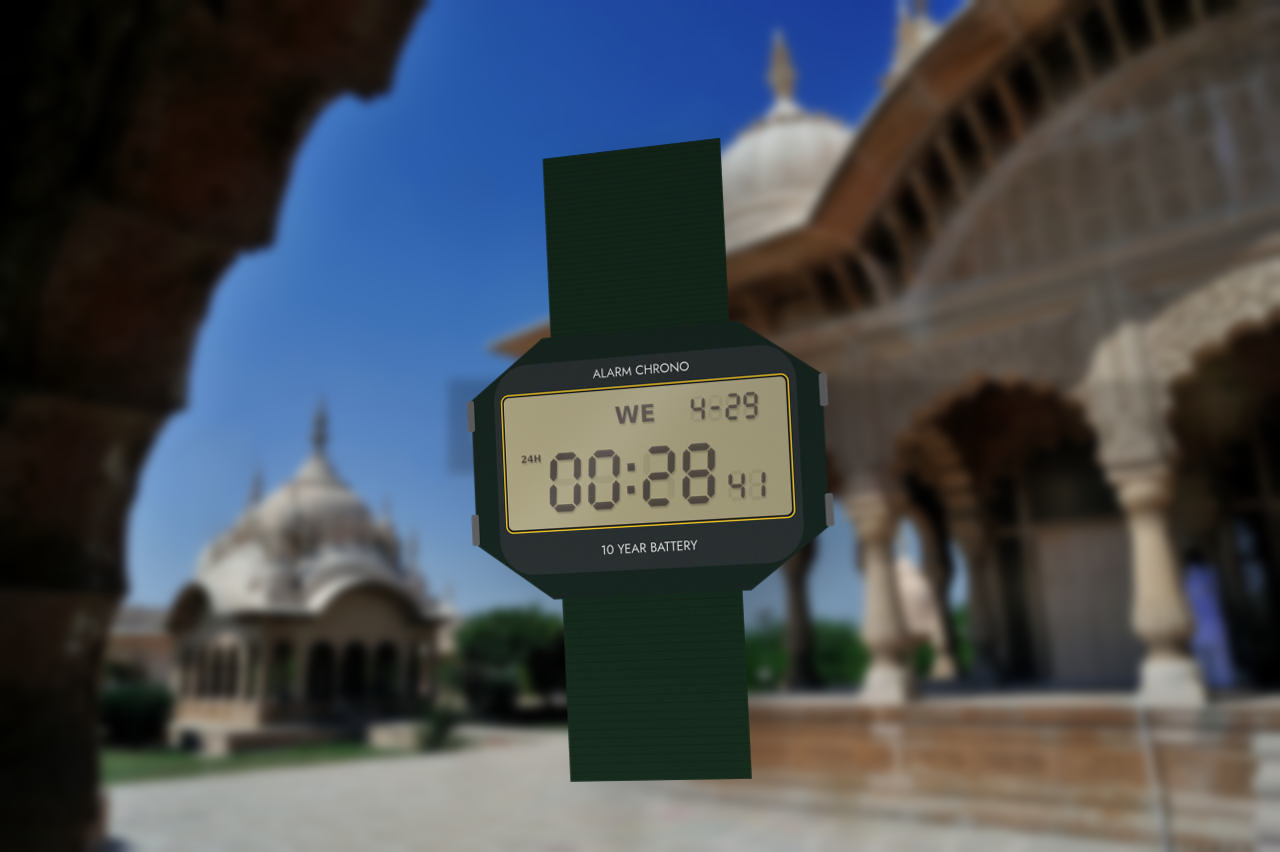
{"hour": 0, "minute": 28, "second": 41}
